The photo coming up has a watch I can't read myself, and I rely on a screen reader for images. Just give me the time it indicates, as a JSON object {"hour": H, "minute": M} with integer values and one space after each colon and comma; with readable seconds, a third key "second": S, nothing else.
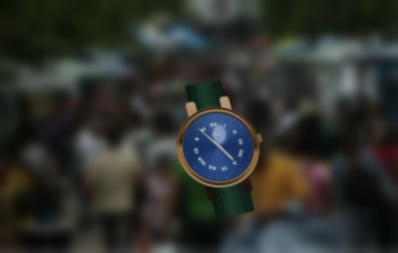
{"hour": 4, "minute": 54}
